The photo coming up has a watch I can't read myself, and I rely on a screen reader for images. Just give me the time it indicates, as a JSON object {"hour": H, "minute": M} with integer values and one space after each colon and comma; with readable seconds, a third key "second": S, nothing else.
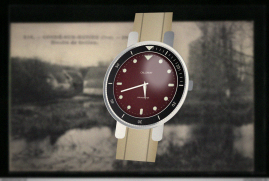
{"hour": 5, "minute": 42}
